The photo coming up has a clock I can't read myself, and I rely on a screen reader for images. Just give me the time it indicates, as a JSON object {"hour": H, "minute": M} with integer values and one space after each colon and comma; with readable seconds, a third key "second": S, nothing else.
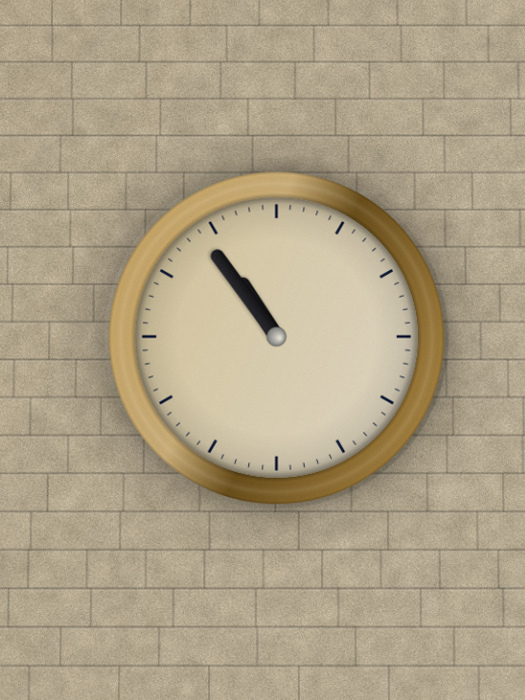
{"hour": 10, "minute": 54}
